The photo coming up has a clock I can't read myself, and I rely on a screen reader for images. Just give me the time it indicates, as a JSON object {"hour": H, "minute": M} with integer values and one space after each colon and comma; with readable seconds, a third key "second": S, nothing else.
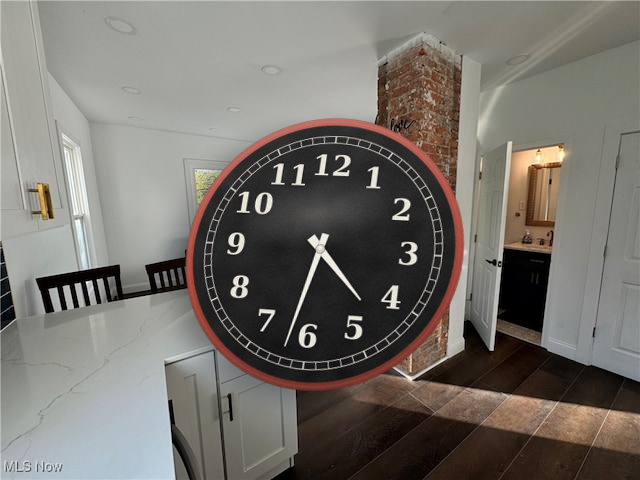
{"hour": 4, "minute": 32}
